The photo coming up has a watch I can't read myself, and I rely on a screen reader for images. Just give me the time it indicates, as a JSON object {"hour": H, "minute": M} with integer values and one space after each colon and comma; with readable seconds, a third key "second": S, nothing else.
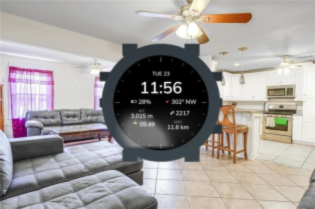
{"hour": 11, "minute": 56}
